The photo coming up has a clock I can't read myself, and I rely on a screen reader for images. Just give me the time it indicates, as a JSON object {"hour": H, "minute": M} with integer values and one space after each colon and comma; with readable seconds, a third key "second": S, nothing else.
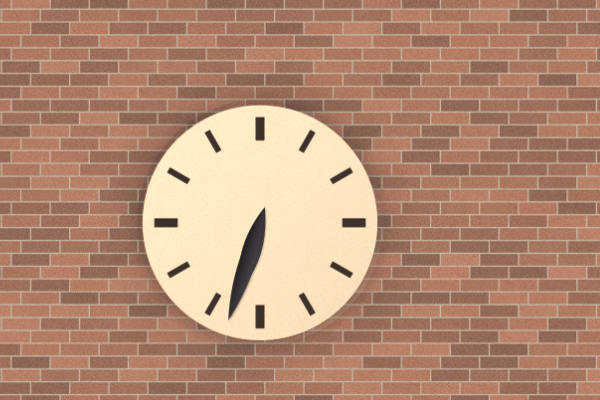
{"hour": 6, "minute": 33}
